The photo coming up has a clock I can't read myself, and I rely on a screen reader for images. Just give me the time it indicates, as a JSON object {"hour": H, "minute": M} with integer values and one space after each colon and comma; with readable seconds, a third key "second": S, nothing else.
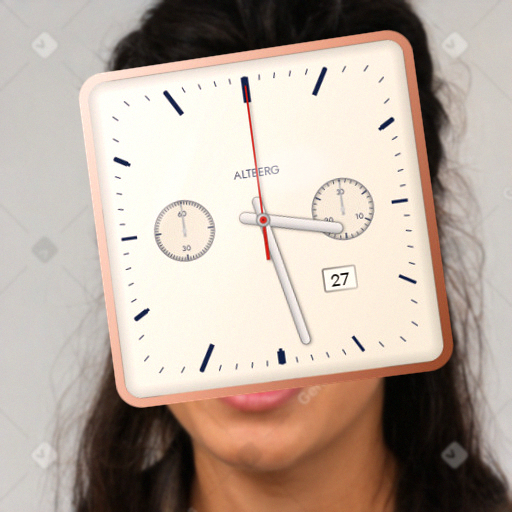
{"hour": 3, "minute": 28}
